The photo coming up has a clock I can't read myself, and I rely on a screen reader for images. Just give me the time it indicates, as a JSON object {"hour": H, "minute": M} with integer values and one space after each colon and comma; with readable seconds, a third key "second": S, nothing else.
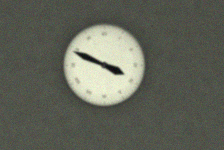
{"hour": 3, "minute": 49}
